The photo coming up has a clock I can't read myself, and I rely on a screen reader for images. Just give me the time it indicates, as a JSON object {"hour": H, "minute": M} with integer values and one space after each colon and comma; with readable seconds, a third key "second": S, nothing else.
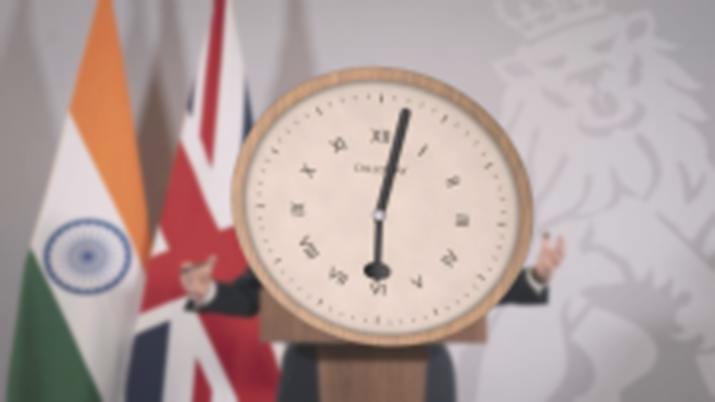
{"hour": 6, "minute": 2}
